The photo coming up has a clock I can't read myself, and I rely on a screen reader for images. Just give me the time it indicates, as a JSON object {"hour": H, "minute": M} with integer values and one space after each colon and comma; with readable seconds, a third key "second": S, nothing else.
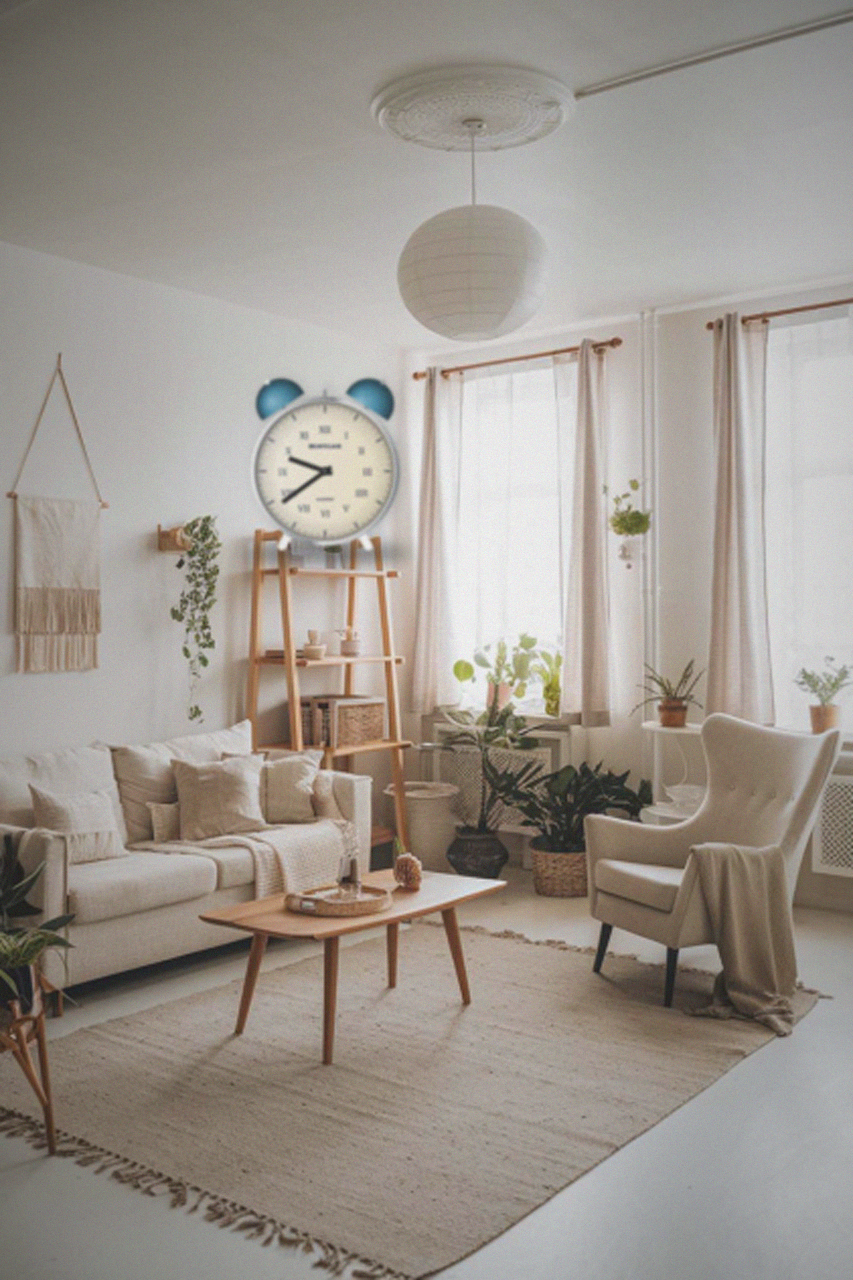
{"hour": 9, "minute": 39}
